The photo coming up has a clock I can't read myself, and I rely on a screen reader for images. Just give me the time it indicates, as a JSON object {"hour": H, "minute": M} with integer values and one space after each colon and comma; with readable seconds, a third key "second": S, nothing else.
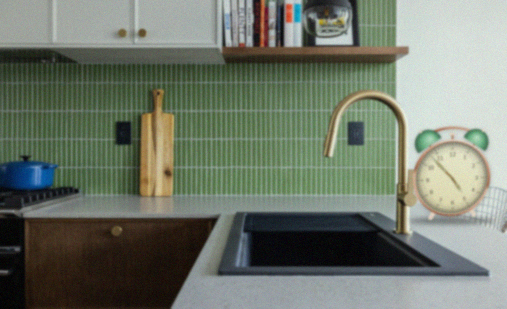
{"hour": 4, "minute": 53}
